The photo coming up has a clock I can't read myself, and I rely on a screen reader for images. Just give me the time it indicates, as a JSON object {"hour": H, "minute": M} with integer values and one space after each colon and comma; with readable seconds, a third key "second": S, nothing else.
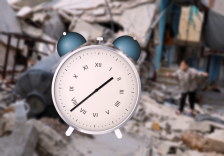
{"hour": 1, "minute": 38}
